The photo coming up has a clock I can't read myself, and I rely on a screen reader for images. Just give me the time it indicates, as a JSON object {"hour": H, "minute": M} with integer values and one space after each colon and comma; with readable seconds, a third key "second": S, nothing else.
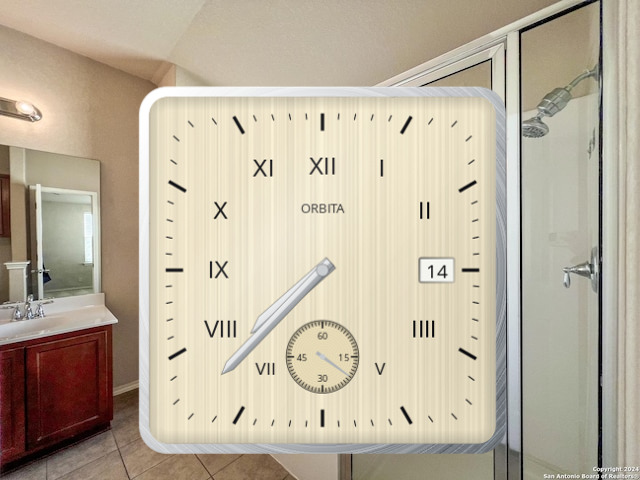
{"hour": 7, "minute": 37, "second": 21}
